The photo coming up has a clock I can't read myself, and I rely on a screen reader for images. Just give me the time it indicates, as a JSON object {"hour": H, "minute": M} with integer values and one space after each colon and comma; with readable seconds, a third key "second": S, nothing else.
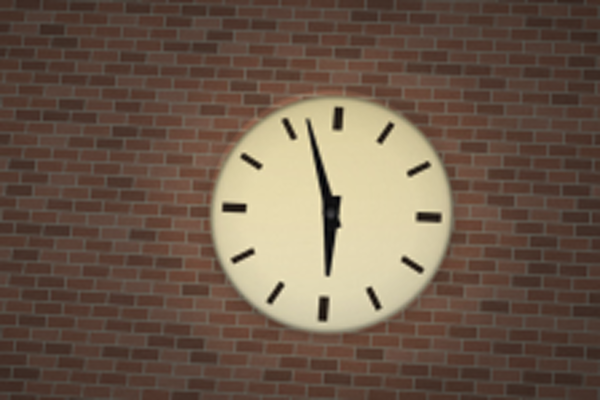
{"hour": 5, "minute": 57}
